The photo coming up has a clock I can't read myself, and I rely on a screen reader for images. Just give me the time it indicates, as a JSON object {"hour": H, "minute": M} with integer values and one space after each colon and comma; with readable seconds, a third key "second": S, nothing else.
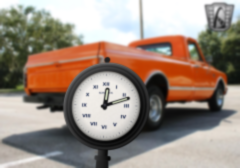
{"hour": 12, "minute": 12}
